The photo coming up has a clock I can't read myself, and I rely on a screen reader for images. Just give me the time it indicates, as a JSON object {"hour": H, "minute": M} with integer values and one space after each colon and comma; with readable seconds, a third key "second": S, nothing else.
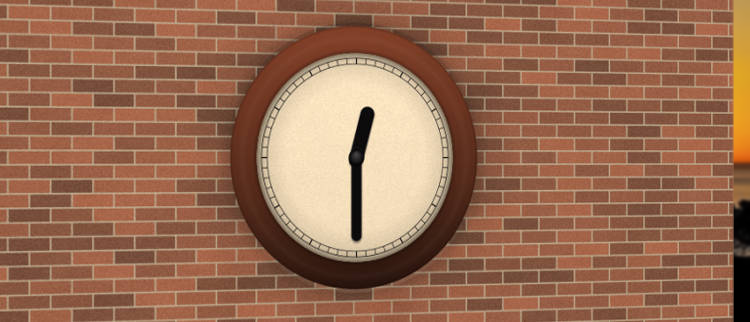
{"hour": 12, "minute": 30}
